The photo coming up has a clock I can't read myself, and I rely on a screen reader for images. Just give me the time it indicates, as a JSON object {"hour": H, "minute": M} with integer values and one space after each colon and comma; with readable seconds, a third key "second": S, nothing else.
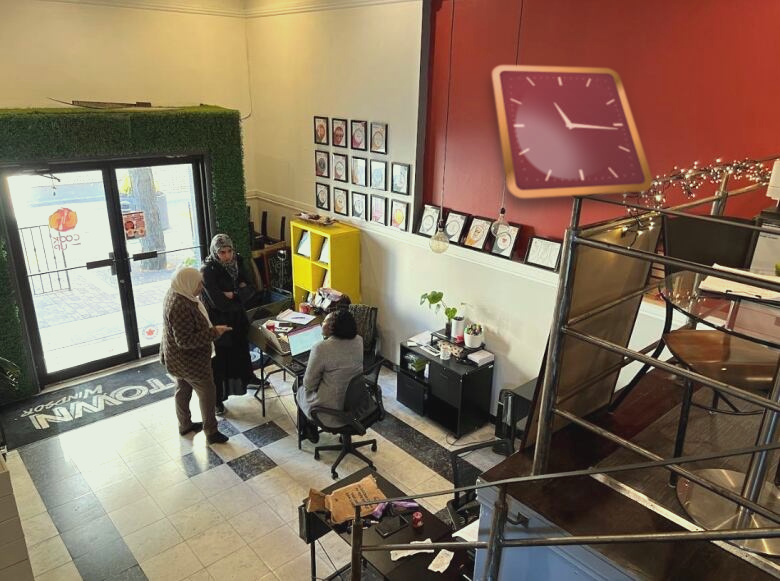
{"hour": 11, "minute": 16}
